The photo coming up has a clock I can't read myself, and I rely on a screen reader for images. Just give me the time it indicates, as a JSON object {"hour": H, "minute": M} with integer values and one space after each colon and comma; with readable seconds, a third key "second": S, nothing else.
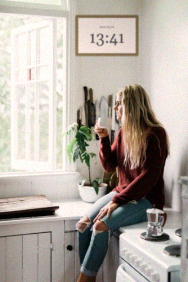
{"hour": 13, "minute": 41}
